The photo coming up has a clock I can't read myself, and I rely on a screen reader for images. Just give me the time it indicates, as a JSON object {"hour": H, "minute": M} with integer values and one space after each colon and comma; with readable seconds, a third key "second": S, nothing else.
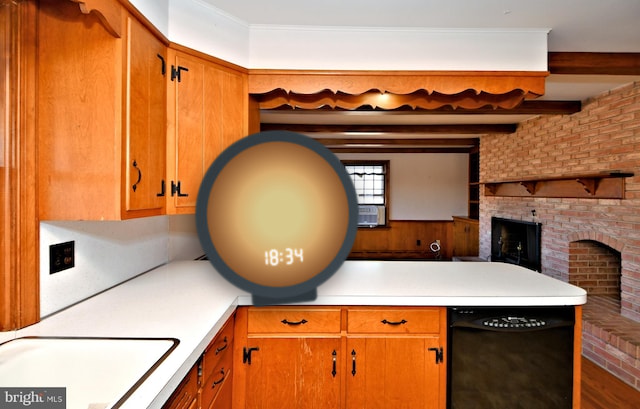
{"hour": 18, "minute": 34}
